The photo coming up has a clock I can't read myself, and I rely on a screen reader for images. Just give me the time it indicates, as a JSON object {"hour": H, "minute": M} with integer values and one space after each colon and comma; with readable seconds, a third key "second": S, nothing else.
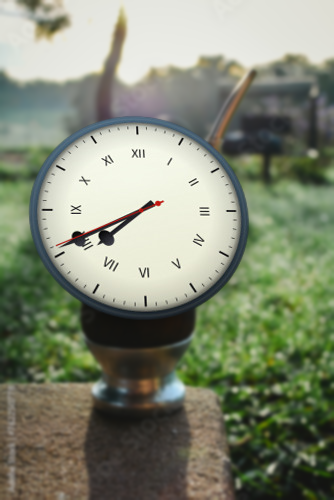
{"hour": 7, "minute": 40, "second": 41}
